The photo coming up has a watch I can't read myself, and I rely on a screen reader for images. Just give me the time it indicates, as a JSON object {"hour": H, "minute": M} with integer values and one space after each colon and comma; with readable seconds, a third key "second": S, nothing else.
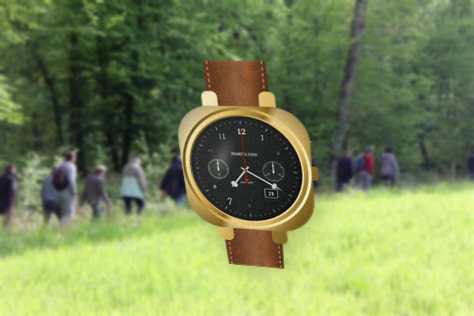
{"hour": 7, "minute": 20}
